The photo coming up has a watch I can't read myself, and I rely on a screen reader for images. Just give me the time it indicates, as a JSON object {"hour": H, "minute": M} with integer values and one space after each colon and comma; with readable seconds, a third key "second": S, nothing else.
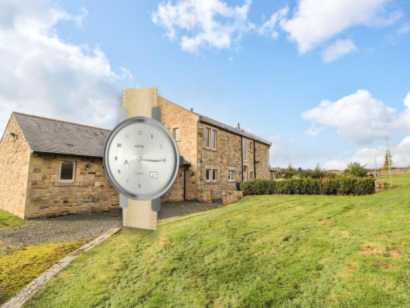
{"hour": 8, "minute": 15}
